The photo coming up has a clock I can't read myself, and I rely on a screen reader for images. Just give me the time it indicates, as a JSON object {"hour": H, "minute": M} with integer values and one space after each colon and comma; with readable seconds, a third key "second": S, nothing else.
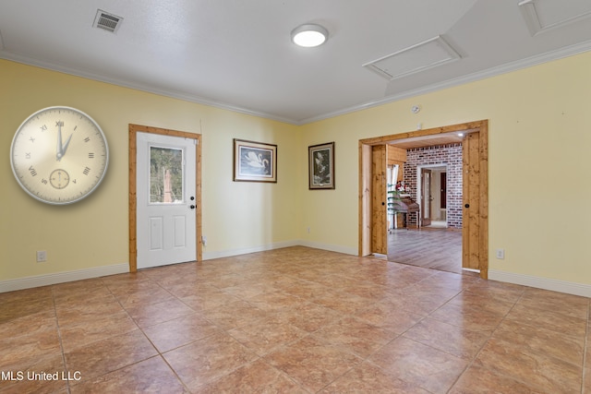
{"hour": 1, "minute": 0}
